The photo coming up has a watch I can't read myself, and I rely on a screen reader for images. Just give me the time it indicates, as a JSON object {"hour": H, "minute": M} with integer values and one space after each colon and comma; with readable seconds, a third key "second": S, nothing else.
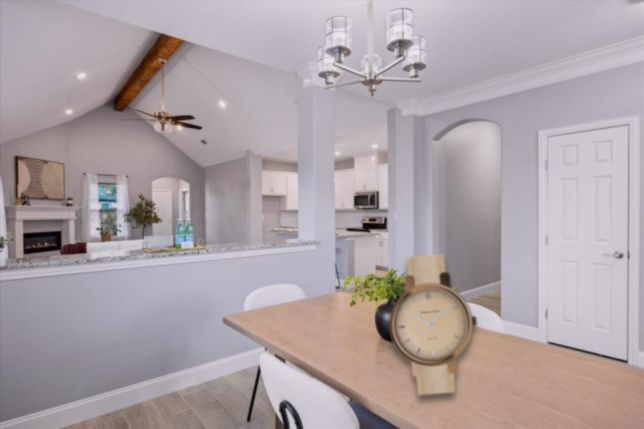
{"hour": 10, "minute": 8}
